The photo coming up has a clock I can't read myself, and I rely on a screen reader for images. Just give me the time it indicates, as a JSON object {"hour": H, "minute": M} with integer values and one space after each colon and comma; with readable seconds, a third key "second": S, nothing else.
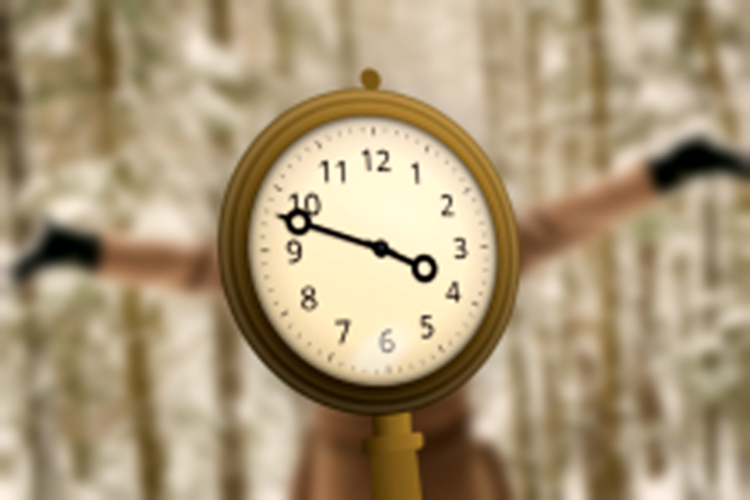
{"hour": 3, "minute": 48}
